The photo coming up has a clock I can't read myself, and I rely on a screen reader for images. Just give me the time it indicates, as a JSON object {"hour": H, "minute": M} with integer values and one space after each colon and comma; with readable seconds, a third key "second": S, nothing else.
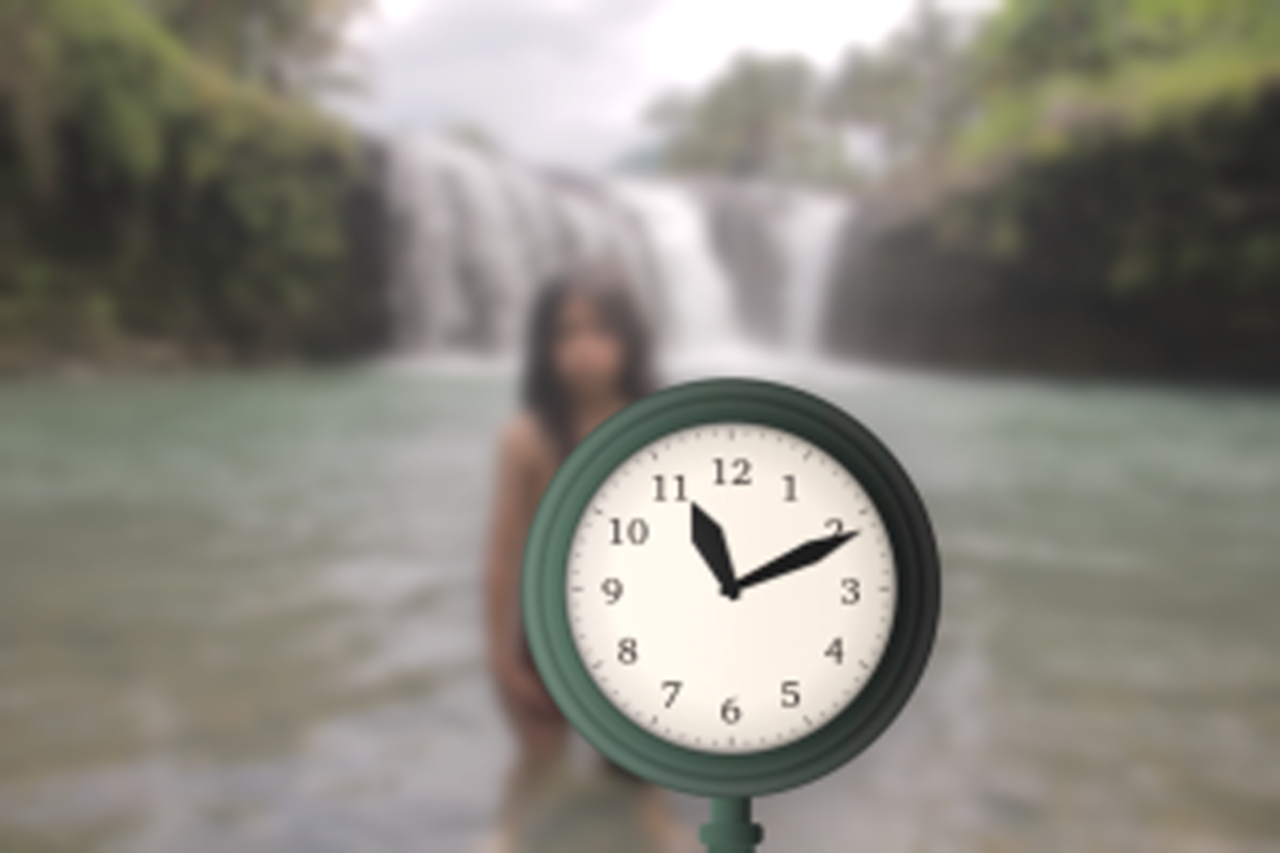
{"hour": 11, "minute": 11}
